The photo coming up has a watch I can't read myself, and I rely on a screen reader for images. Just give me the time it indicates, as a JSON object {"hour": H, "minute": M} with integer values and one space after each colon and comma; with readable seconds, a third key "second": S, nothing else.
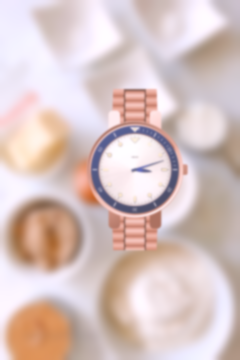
{"hour": 3, "minute": 12}
